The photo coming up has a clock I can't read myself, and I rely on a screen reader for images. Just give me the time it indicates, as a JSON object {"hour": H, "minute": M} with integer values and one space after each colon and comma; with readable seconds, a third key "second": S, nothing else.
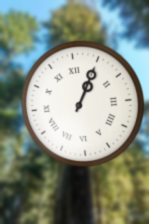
{"hour": 1, "minute": 5}
